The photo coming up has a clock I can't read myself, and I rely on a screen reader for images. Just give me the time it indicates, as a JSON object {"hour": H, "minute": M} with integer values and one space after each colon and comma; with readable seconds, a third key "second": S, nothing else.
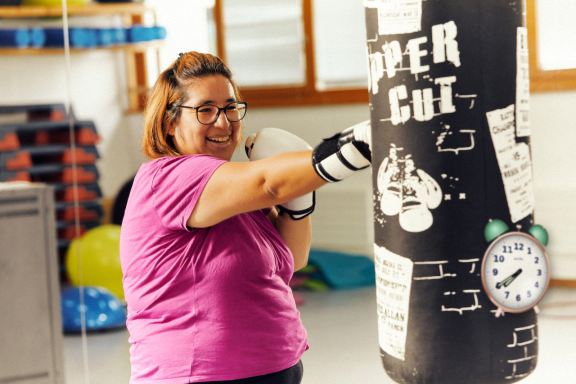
{"hour": 7, "minute": 40}
